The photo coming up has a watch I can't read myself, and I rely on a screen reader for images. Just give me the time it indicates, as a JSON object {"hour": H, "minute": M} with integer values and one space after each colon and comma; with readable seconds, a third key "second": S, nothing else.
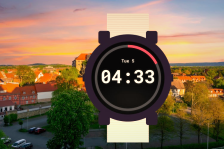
{"hour": 4, "minute": 33}
